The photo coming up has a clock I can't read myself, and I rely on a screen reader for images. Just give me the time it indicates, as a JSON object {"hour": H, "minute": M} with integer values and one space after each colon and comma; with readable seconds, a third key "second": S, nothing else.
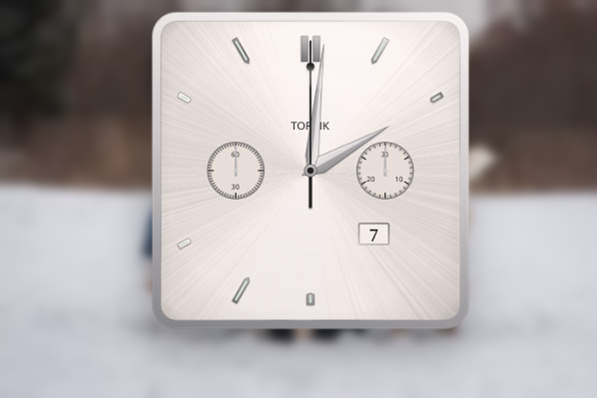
{"hour": 2, "minute": 1}
